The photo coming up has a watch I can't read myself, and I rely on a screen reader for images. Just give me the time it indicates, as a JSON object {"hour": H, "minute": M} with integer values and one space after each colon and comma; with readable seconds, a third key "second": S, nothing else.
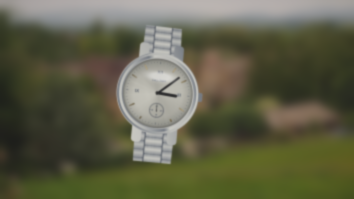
{"hour": 3, "minute": 8}
